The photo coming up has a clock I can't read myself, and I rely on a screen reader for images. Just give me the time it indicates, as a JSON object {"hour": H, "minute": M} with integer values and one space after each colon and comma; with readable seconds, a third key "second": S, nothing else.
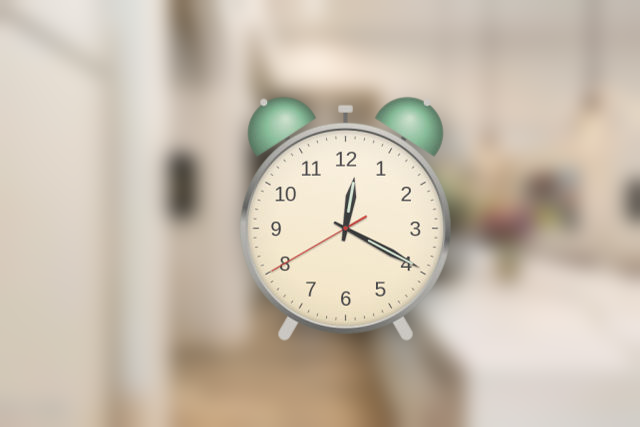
{"hour": 12, "minute": 19, "second": 40}
